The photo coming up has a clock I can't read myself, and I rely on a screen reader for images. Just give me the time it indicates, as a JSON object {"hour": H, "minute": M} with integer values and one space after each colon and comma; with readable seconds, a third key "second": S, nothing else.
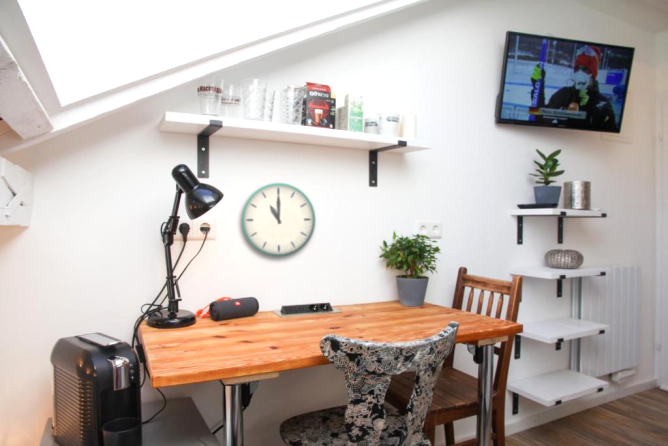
{"hour": 11, "minute": 0}
